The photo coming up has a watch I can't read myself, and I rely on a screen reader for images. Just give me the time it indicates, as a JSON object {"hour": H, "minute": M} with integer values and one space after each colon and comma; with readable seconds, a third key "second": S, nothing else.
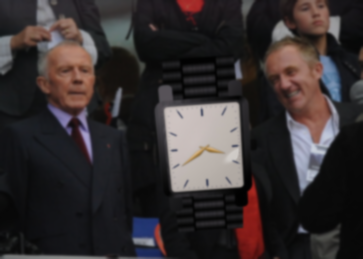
{"hour": 3, "minute": 39}
